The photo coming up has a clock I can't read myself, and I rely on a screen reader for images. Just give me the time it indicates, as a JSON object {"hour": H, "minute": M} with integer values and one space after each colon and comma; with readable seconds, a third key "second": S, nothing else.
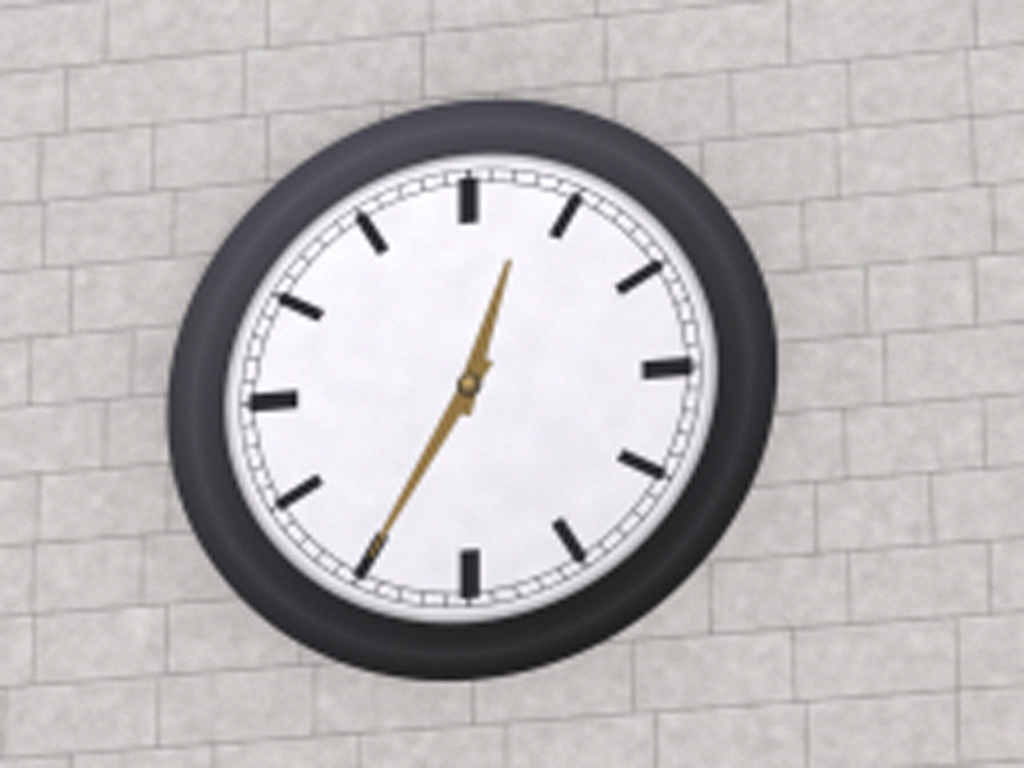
{"hour": 12, "minute": 35}
